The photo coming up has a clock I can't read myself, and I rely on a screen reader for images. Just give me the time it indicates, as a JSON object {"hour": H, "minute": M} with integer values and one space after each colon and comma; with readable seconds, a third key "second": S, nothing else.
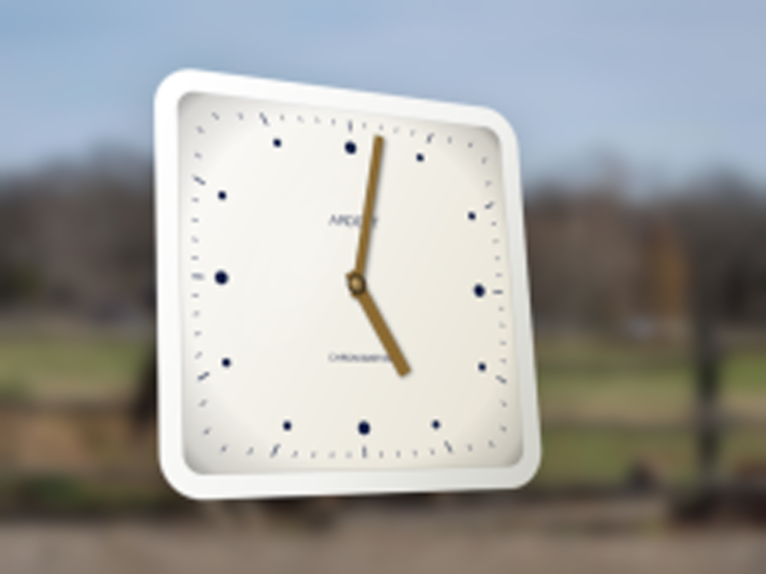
{"hour": 5, "minute": 2}
